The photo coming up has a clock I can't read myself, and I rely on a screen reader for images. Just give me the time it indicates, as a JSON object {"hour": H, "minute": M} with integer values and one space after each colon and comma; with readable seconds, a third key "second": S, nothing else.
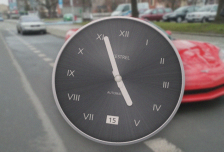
{"hour": 4, "minute": 56}
